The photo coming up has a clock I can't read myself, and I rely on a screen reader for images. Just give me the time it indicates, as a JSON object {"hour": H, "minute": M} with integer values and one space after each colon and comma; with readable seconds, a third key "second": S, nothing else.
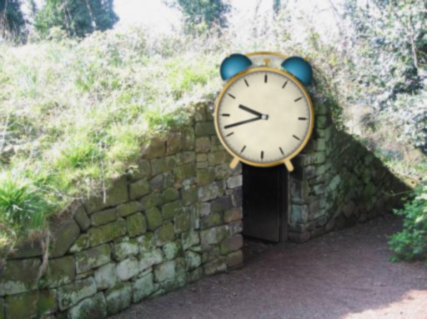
{"hour": 9, "minute": 42}
